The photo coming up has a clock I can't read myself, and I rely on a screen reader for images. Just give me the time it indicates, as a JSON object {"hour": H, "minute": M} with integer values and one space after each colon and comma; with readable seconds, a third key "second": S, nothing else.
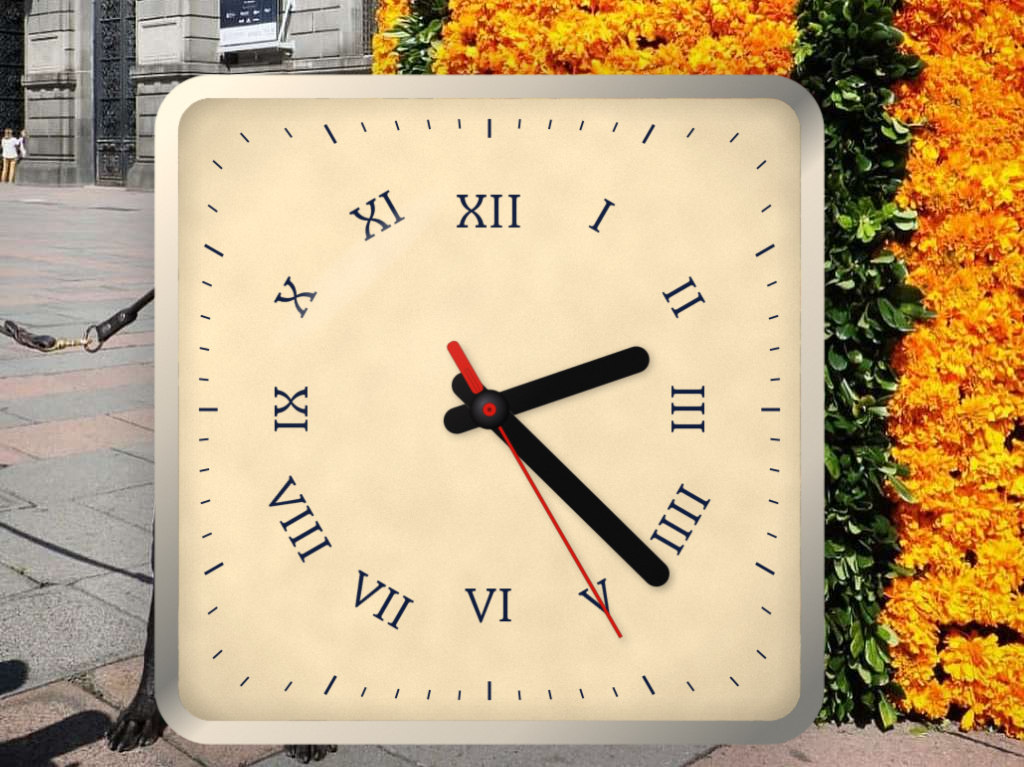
{"hour": 2, "minute": 22, "second": 25}
